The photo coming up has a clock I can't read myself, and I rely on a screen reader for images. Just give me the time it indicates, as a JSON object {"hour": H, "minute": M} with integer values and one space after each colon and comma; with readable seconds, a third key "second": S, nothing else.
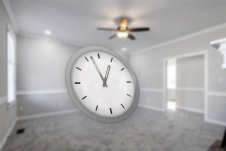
{"hour": 12, "minute": 57}
